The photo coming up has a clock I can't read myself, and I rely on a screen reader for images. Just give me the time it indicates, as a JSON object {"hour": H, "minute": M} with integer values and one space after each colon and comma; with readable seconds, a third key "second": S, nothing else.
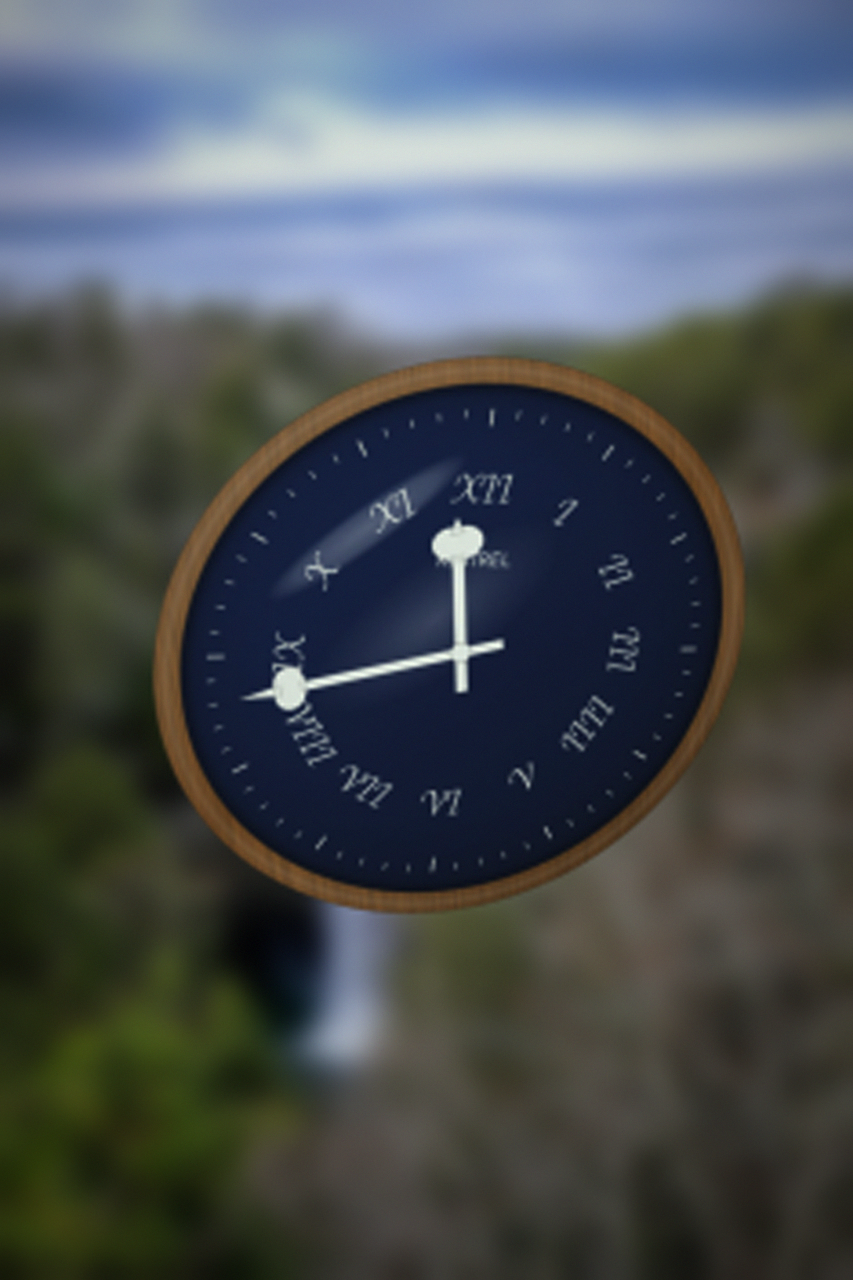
{"hour": 11, "minute": 43}
